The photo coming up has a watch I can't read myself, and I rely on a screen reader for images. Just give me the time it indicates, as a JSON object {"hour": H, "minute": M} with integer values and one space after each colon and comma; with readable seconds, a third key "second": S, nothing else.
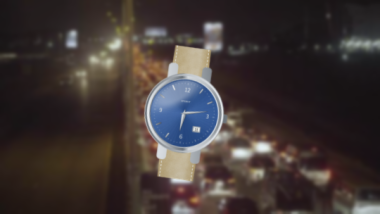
{"hour": 6, "minute": 13}
